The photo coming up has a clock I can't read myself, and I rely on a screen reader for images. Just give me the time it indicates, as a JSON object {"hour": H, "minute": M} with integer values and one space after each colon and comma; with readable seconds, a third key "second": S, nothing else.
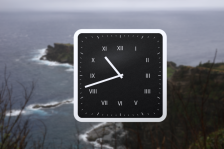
{"hour": 10, "minute": 42}
